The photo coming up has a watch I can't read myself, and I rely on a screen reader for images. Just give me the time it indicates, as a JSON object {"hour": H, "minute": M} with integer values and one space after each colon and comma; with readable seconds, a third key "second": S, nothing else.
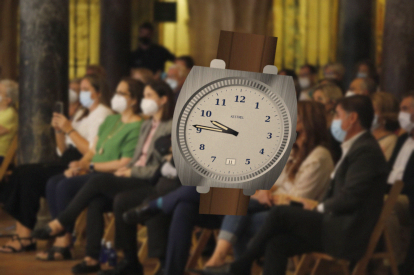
{"hour": 9, "minute": 46}
